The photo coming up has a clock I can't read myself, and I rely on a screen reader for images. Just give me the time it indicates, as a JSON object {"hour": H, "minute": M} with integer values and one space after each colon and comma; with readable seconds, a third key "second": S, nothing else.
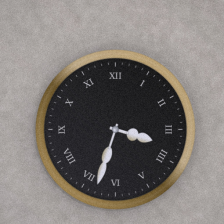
{"hour": 3, "minute": 33}
